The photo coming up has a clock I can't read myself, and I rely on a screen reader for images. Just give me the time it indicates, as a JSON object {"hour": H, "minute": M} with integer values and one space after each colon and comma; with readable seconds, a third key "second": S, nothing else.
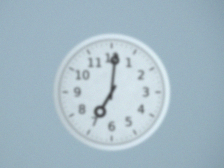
{"hour": 7, "minute": 1}
